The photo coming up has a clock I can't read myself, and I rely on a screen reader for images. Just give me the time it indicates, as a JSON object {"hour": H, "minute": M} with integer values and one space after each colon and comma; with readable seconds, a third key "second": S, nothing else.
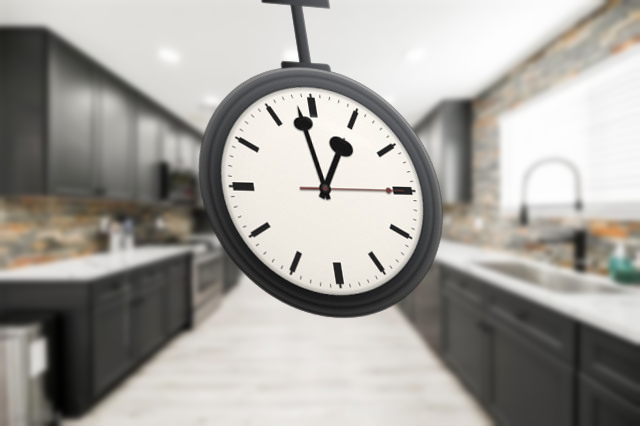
{"hour": 12, "minute": 58, "second": 15}
